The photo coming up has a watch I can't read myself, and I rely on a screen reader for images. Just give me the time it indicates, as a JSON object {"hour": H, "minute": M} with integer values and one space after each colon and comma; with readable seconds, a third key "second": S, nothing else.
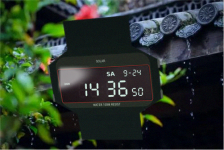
{"hour": 14, "minute": 36, "second": 50}
